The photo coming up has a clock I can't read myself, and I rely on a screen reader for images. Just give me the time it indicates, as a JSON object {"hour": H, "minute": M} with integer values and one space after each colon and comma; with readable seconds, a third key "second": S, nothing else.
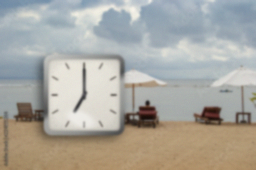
{"hour": 7, "minute": 0}
